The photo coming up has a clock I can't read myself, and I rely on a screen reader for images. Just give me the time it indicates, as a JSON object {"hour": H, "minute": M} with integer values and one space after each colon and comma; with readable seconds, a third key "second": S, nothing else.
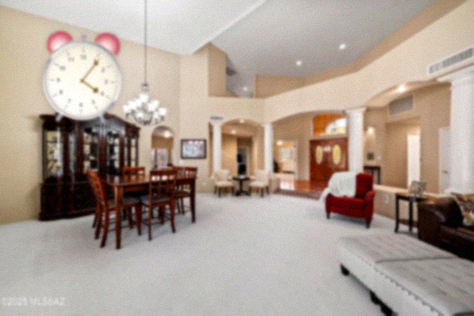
{"hour": 4, "minute": 6}
